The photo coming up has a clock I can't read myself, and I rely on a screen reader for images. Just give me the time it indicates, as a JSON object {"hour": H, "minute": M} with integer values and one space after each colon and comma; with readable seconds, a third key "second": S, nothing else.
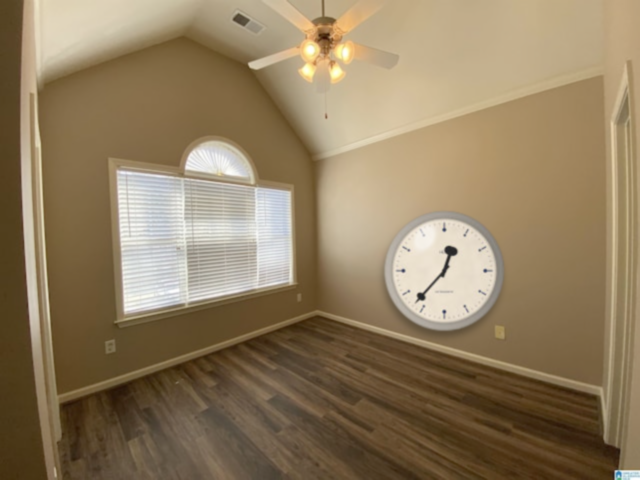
{"hour": 12, "minute": 37}
